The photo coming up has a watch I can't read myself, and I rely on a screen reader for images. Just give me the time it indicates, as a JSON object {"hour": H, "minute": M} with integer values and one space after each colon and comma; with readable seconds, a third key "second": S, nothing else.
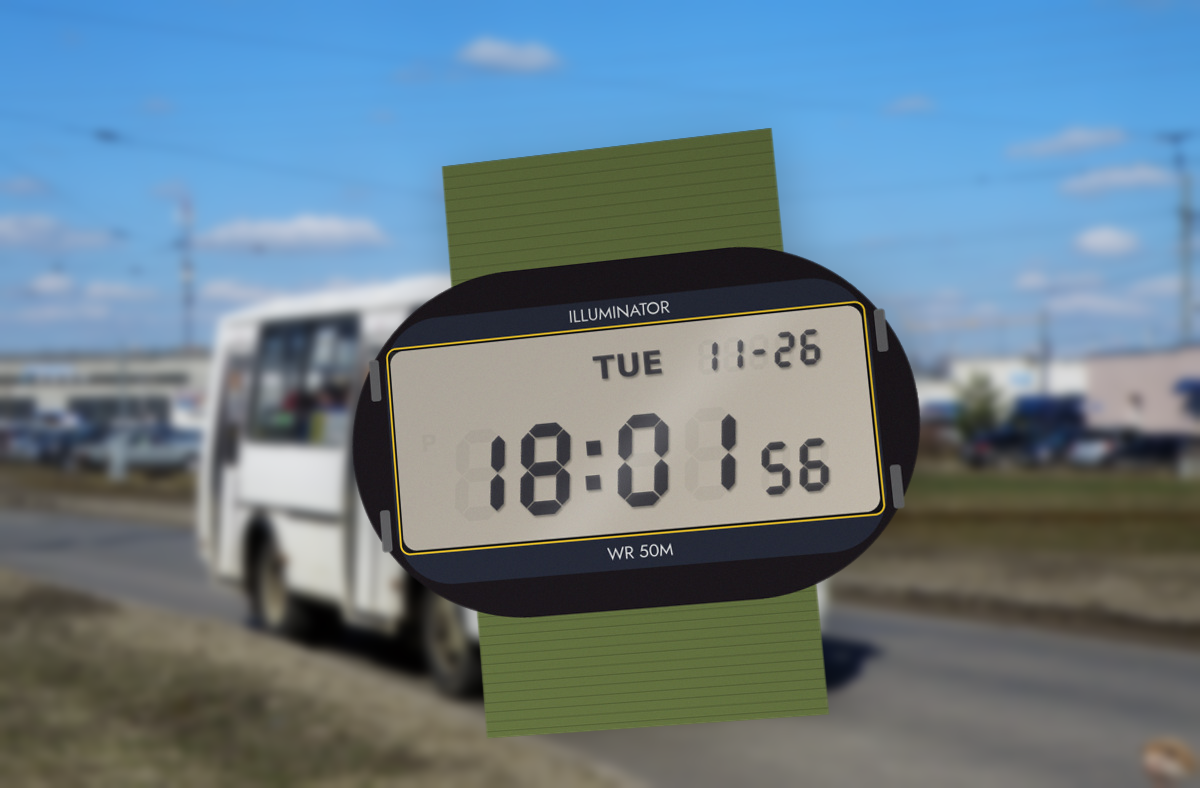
{"hour": 18, "minute": 1, "second": 56}
